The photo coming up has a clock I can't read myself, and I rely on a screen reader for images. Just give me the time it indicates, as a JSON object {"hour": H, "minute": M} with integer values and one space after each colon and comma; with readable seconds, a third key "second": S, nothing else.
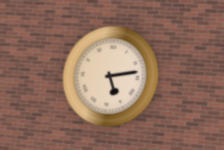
{"hour": 5, "minute": 13}
